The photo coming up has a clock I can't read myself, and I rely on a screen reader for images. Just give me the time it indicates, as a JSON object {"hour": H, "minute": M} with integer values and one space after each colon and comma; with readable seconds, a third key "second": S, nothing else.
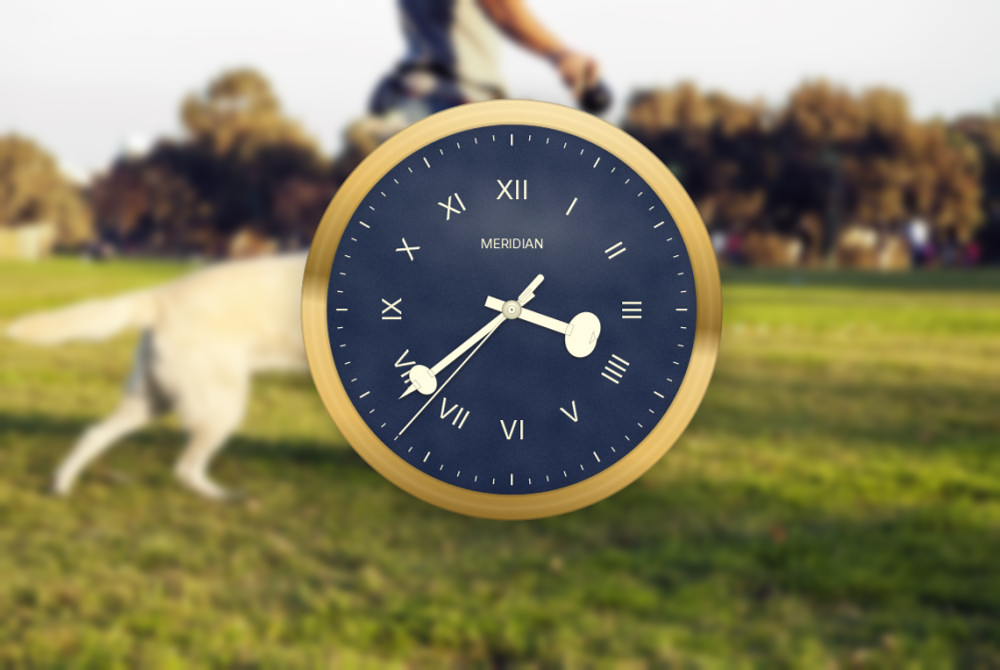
{"hour": 3, "minute": 38, "second": 37}
